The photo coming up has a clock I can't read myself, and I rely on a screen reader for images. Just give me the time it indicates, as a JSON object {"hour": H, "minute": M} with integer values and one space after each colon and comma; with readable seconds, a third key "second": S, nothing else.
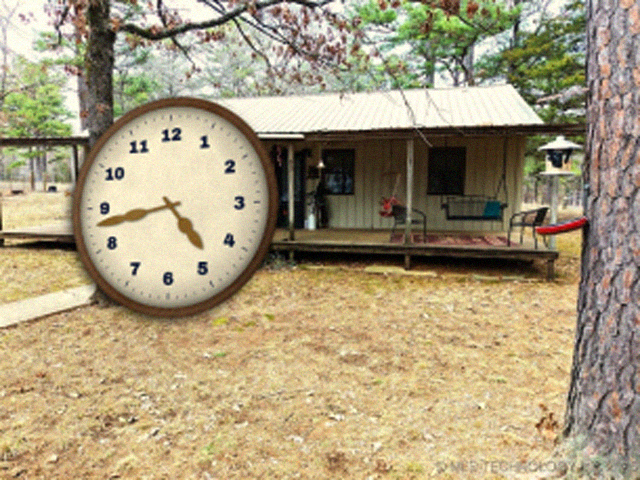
{"hour": 4, "minute": 43}
